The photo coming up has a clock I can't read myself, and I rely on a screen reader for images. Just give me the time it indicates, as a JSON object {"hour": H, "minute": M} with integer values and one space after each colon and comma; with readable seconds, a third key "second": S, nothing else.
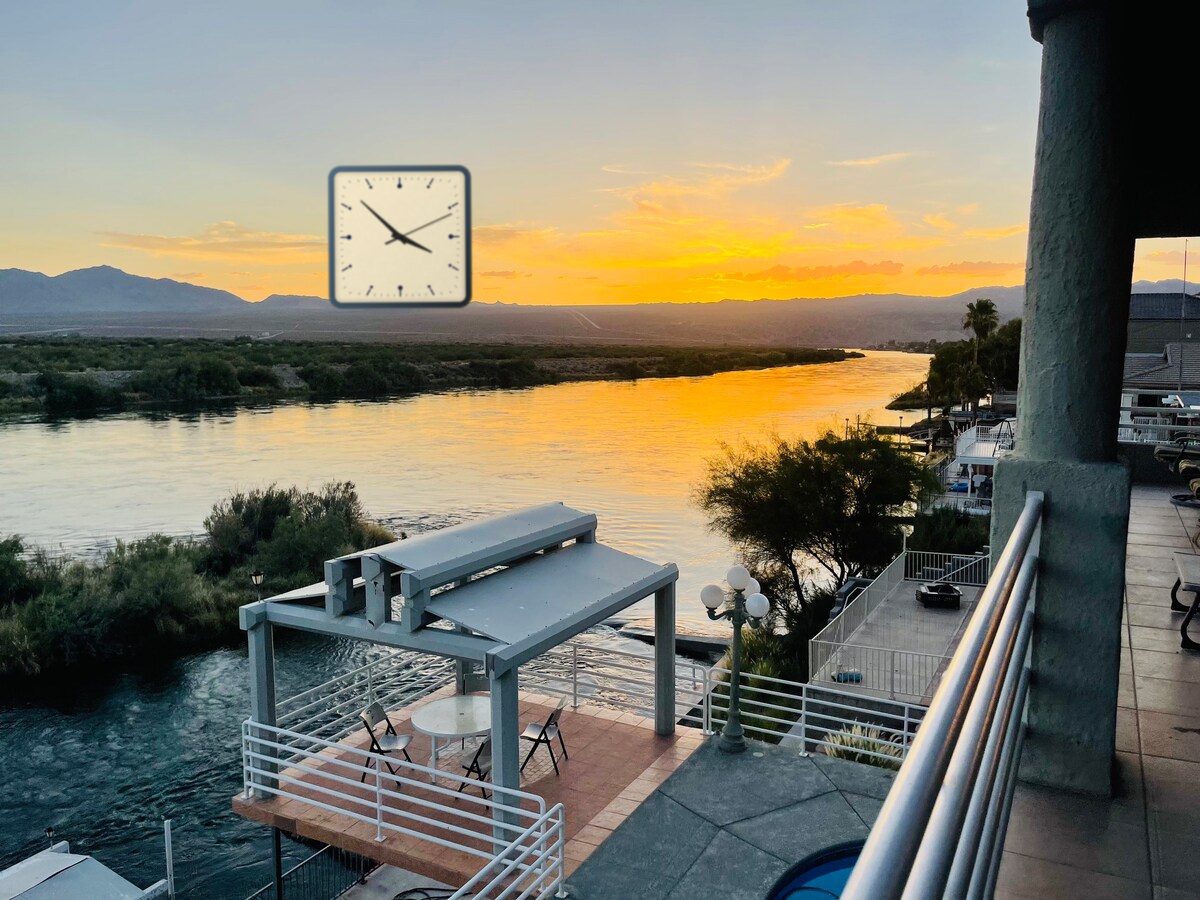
{"hour": 3, "minute": 52, "second": 11}
